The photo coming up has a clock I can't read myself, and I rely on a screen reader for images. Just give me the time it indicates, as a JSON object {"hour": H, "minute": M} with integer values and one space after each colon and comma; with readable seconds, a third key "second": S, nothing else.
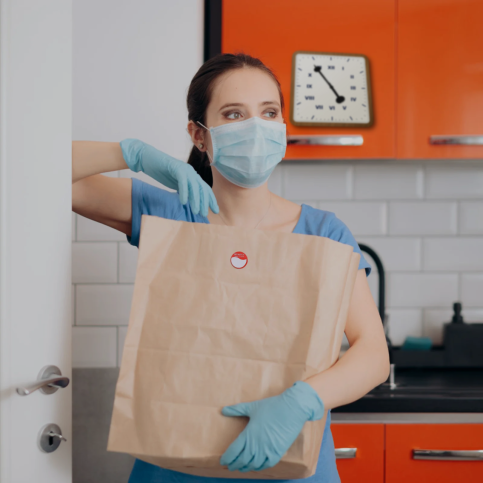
{"hour": 4, "minute": 54}
